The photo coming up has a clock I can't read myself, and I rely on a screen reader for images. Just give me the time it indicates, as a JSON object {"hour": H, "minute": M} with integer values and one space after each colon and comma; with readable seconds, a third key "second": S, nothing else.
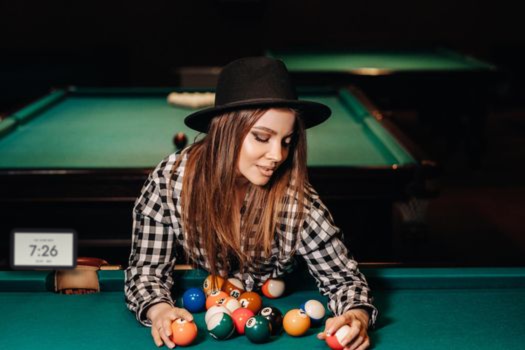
{"hour": 7, "minute": 26}
